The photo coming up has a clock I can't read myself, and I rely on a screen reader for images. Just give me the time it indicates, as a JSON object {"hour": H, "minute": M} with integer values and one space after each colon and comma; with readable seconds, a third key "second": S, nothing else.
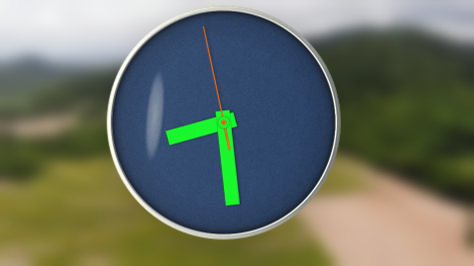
{"hour": 8, "minute": 28, "second": 58}
